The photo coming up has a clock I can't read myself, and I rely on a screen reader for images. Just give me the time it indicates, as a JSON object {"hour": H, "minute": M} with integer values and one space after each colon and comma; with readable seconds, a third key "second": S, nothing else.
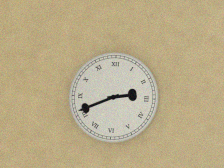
{"hour": 2, "minute": 41}
